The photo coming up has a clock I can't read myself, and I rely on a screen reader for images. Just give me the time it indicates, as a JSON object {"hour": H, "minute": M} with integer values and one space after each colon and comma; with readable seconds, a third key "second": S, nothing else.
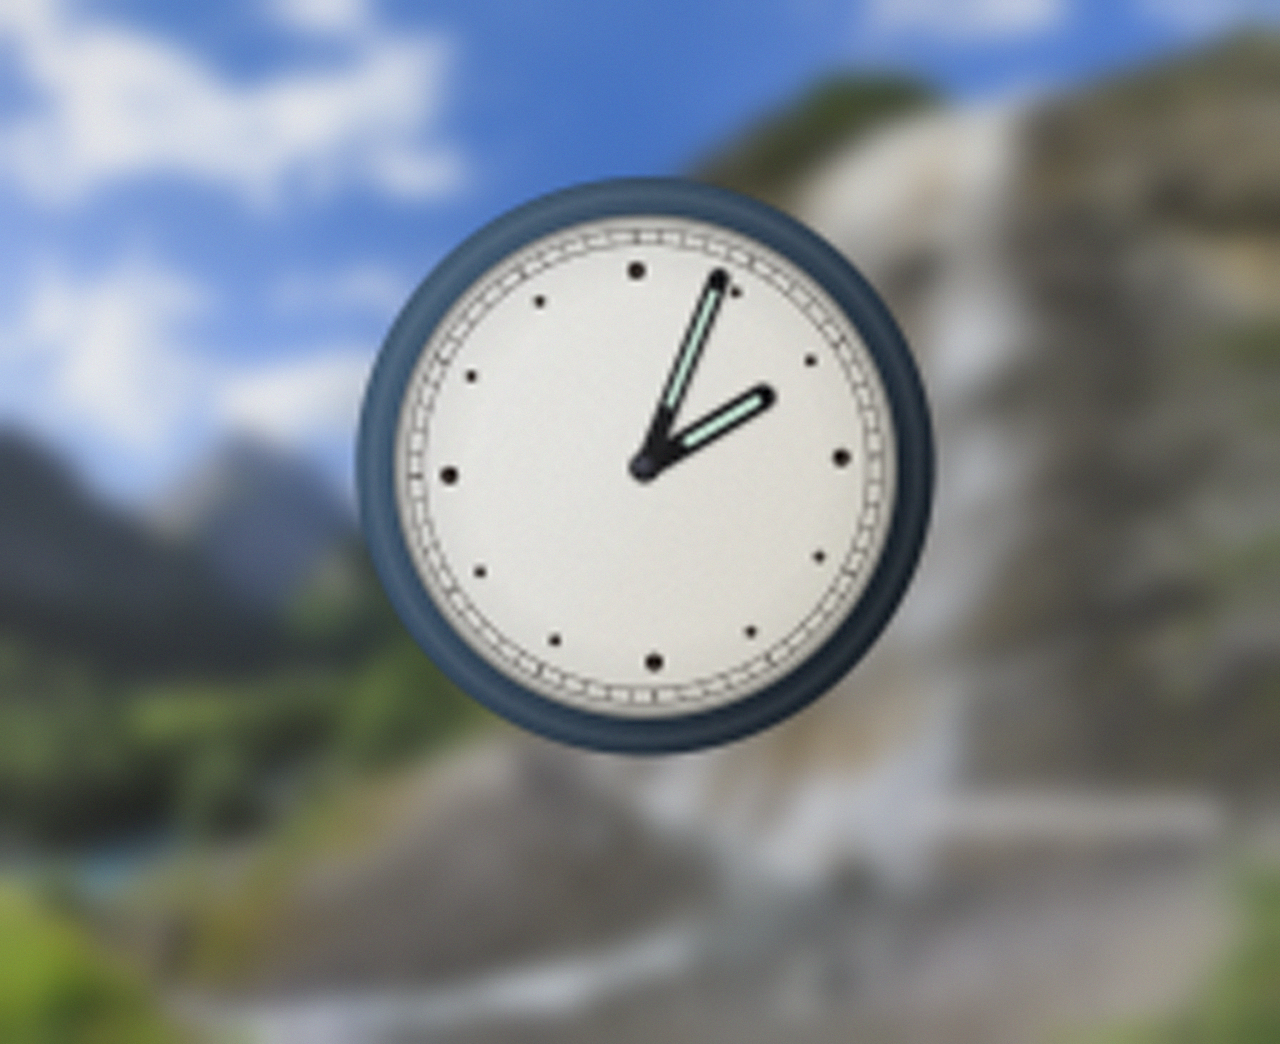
{"hour": 2, "minute": 4}
